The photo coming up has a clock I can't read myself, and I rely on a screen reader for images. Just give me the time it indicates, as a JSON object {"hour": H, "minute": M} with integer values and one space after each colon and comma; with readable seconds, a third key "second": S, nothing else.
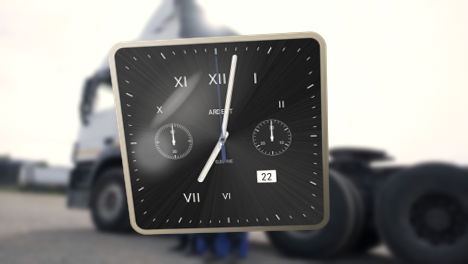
{"hour": 7, "minute": 2}
